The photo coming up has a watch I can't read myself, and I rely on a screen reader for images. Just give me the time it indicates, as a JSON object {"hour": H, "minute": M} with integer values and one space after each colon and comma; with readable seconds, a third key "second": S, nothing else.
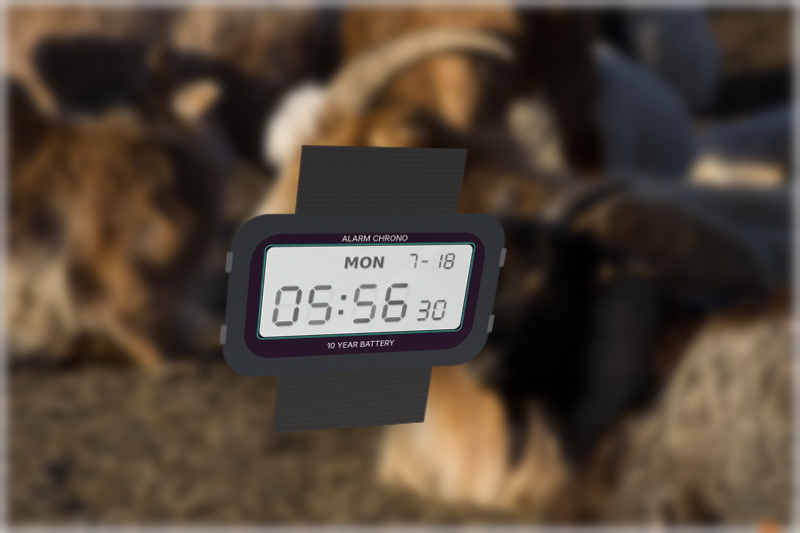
{"hour": 5, "minute": 56, "second": 30}
